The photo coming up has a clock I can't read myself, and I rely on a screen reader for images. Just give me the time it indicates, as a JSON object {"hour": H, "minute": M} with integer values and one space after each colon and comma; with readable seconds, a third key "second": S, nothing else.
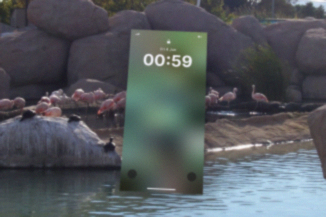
{"hour": 0, "minute": 59}
